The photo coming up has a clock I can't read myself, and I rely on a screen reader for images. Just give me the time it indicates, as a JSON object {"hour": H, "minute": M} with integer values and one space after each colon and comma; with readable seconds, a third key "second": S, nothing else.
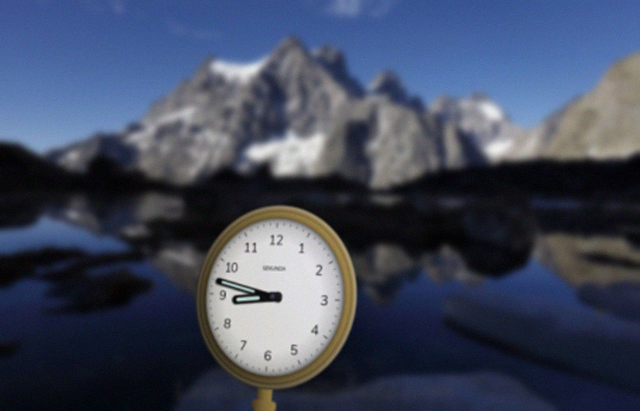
{"hour": 8, "minute": 47}
